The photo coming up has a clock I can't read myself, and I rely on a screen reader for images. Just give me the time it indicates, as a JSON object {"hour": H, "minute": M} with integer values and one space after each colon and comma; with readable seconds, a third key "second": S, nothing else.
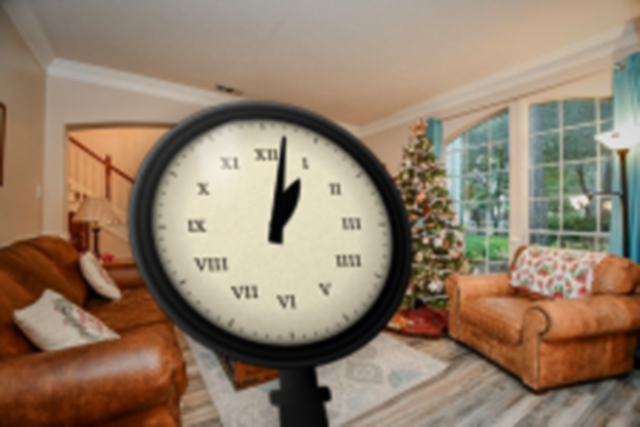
{"hour": 1, "minute": 2}
